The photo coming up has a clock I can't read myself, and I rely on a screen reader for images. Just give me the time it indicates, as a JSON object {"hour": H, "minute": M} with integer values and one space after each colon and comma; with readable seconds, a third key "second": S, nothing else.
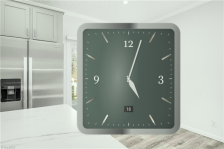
{"hour": 5, "minute": 3}
